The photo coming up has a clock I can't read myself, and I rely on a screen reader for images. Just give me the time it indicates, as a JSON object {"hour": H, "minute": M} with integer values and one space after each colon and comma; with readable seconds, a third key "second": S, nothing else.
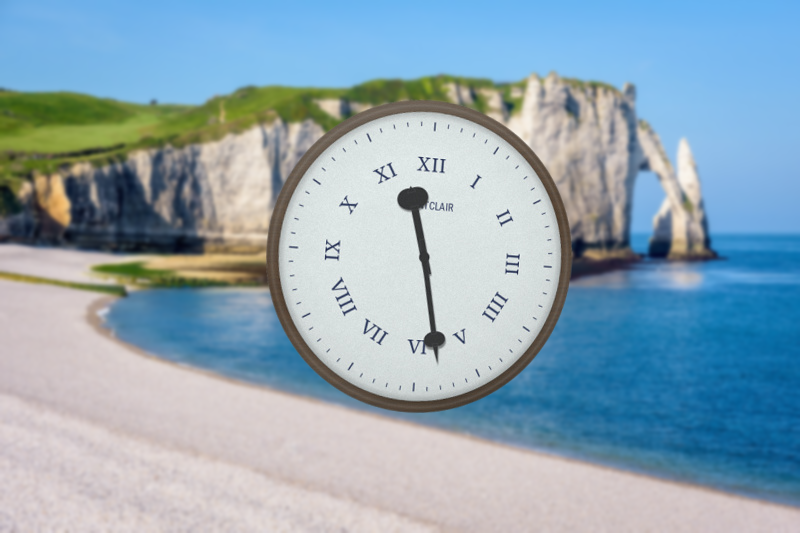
{"hour": 11, "minute": 28}
